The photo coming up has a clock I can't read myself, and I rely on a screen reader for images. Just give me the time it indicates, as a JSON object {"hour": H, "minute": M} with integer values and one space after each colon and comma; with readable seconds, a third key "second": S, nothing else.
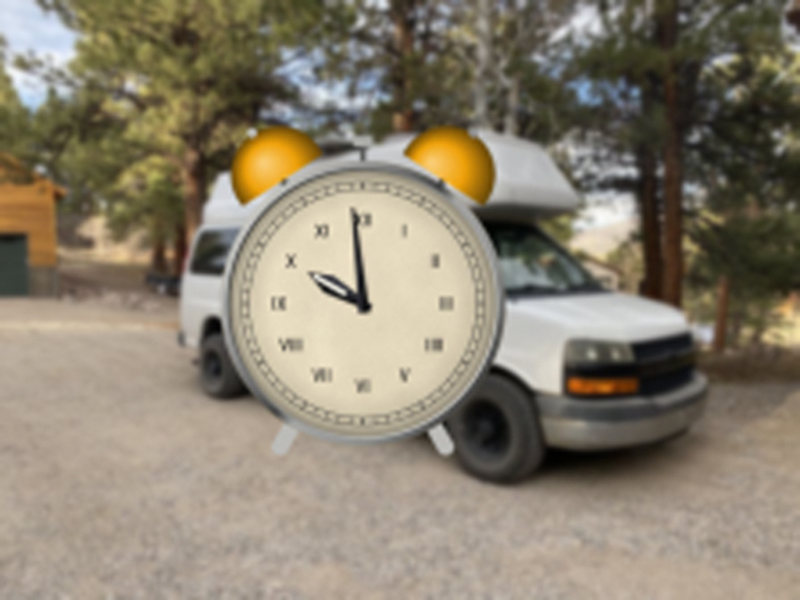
{"hour": 9, "minute": 59}
